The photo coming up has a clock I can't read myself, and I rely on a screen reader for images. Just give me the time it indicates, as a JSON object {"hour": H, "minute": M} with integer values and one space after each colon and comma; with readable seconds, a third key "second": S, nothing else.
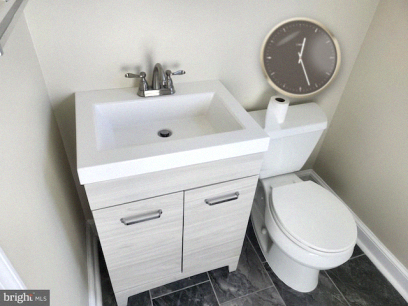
{"hour": 12, "minute": 27}
